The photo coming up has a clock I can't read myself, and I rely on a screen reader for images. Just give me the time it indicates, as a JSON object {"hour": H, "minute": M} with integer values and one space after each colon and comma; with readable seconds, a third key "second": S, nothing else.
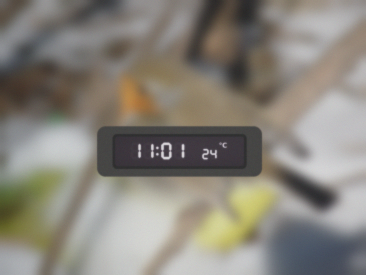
{"hour": 11, "minute": 1}
